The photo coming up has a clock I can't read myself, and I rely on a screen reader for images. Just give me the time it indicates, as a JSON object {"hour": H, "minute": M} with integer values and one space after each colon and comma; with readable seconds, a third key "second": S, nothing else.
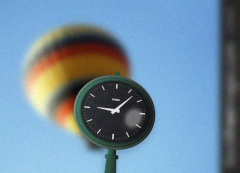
{"hour": 9, "minute": 7}
